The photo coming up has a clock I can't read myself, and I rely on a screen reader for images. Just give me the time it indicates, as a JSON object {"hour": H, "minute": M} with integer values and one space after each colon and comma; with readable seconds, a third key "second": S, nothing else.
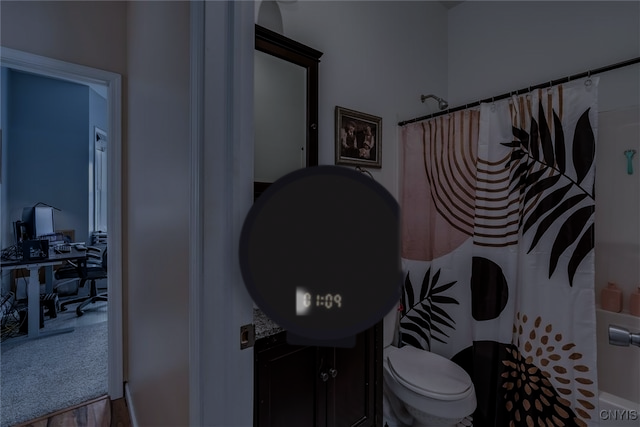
{"hour": 1, "minute": 9}
